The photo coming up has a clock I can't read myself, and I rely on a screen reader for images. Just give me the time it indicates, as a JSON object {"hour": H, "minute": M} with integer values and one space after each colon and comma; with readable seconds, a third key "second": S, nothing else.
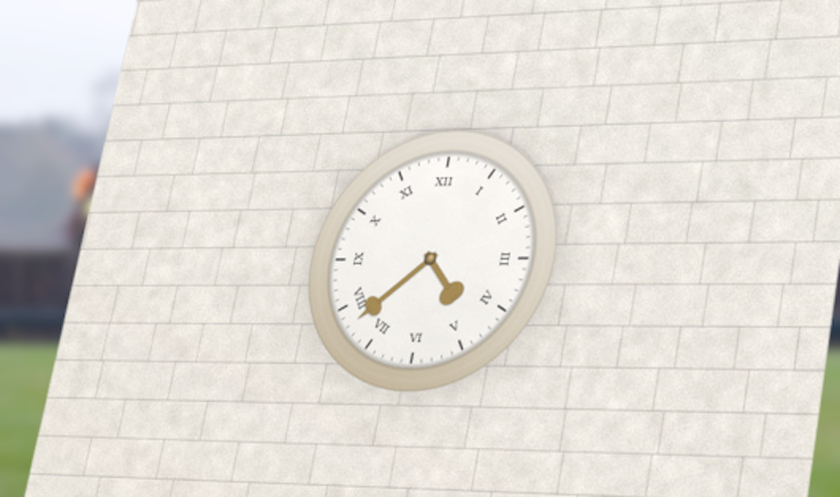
{"hour": 4, "minute": 38}
